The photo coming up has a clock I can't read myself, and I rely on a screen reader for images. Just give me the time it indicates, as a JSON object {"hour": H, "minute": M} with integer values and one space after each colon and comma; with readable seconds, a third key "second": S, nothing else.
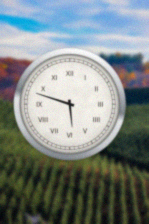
{"hour": 5, "minute": 48}
